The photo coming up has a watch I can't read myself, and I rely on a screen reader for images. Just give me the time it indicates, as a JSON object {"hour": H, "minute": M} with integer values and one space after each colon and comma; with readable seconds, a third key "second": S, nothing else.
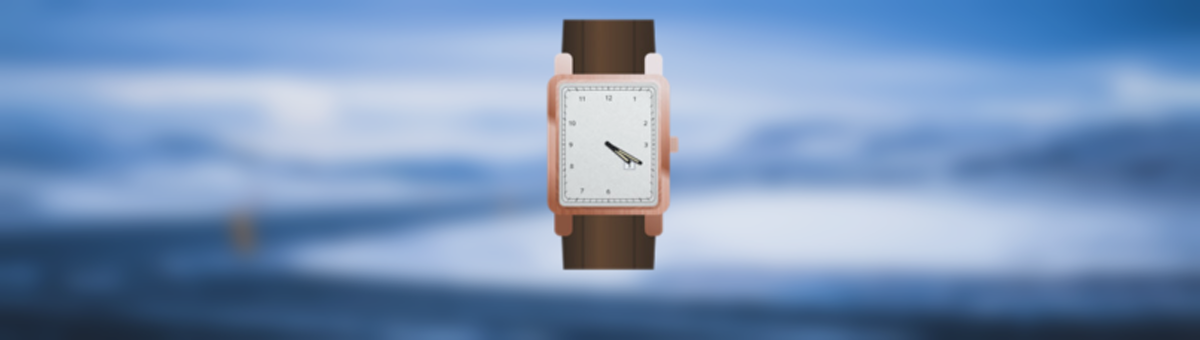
{"hour": 4, "minute": 20}
